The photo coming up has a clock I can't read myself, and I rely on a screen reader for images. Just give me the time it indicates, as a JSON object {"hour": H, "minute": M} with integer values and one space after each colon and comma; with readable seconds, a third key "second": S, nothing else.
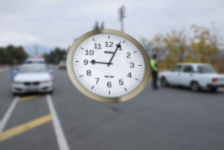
{"hour": 9, "minute": 4}
